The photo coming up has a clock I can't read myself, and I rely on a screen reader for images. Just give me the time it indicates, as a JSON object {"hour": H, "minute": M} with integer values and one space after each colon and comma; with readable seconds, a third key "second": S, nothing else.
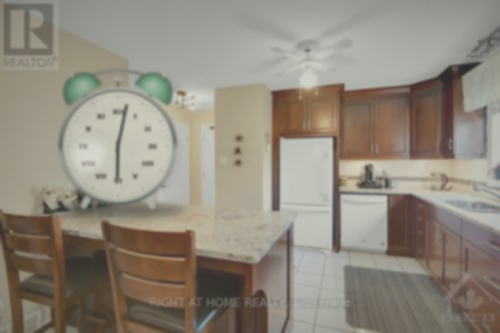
{"hour": 6, "minute": 2}
